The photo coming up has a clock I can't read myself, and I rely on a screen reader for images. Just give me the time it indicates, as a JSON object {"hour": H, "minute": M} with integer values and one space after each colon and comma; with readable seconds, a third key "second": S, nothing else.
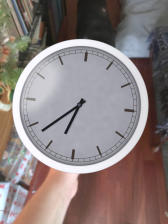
{"hour": 6, "minute": 38}
